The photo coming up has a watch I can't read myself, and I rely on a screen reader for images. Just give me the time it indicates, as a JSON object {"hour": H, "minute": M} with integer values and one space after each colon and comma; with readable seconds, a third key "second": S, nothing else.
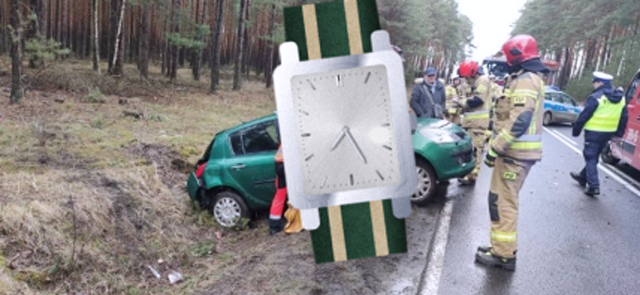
{"hour": 7, "minute": 26}
